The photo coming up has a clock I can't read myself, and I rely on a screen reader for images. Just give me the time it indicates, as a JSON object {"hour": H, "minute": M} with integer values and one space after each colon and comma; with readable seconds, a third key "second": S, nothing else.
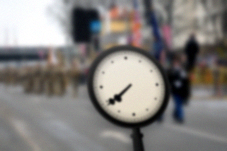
{"hour": 7, "minute": 39}
